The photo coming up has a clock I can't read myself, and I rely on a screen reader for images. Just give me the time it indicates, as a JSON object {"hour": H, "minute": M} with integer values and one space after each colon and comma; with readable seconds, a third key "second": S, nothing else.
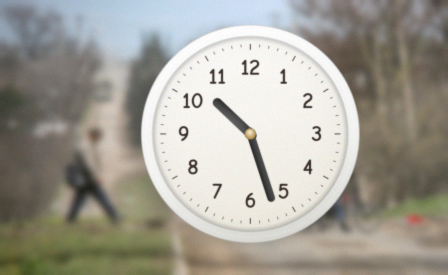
{"hour": 10, "minute": 27}
